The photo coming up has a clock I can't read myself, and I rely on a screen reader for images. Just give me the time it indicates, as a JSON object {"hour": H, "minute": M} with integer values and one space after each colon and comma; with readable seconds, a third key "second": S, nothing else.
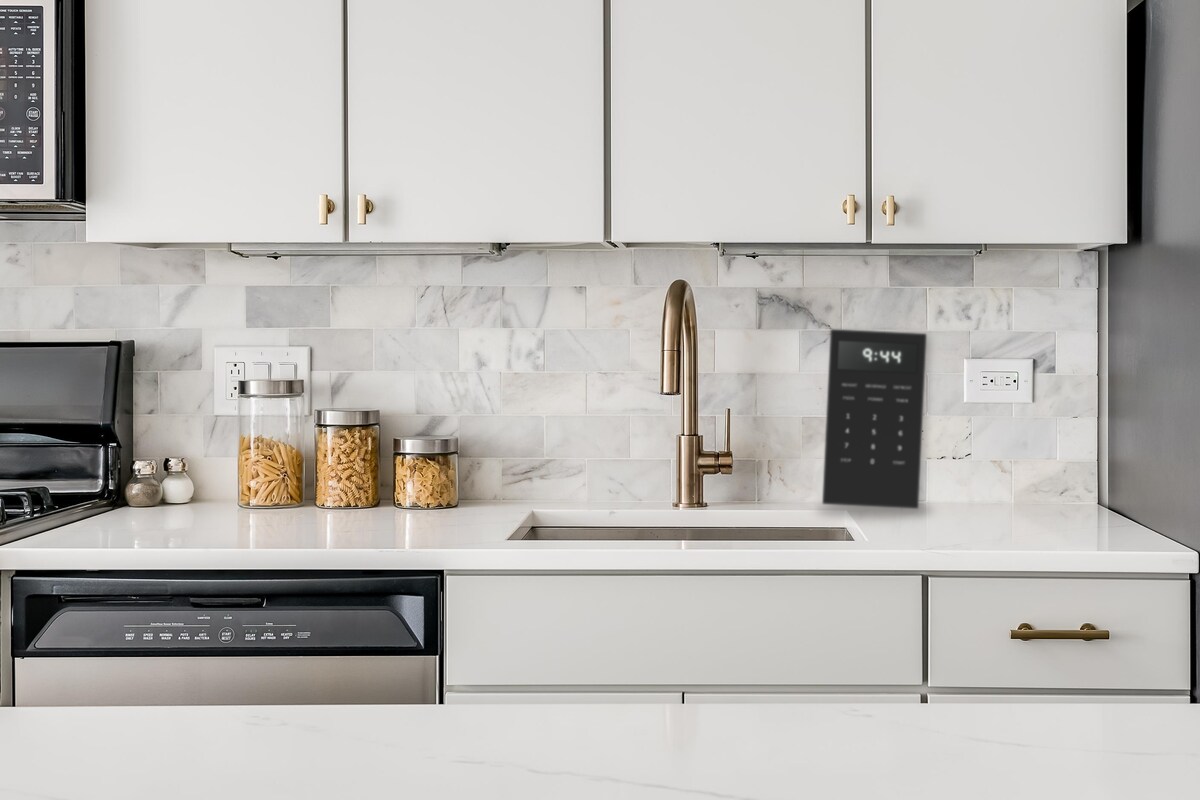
{"hour": 9, "minute": 44}
